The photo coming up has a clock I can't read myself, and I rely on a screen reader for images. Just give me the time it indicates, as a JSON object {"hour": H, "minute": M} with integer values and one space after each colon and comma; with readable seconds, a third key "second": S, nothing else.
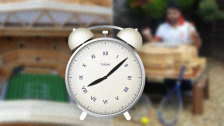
{"hour": 8, "minute": 8}
